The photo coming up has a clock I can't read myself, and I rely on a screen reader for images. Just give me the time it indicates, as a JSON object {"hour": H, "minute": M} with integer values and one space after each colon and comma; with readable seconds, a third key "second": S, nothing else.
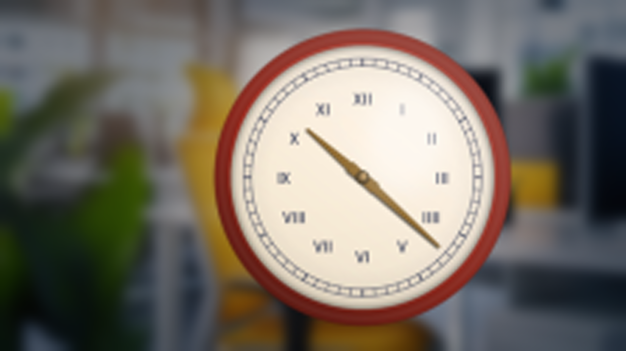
{"hour": 10, "minute": 22}
